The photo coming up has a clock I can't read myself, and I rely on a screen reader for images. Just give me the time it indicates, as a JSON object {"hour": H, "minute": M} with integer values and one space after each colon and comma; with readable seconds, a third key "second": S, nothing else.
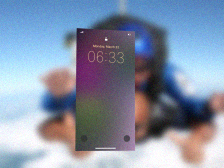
{"hour": 6, "minute": 33}
